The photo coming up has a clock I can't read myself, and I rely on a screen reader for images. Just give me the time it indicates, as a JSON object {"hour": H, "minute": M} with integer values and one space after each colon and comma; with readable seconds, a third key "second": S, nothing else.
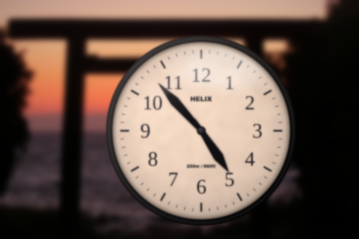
{"hour": 4, "minute": 53}
